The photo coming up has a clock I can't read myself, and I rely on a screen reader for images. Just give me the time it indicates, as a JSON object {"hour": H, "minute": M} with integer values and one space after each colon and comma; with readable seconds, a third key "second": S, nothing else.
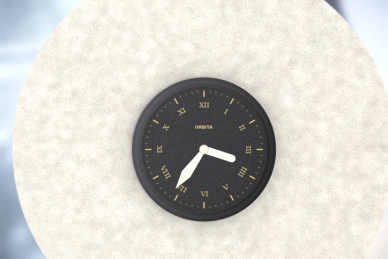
{"hour": 3, "minute": 36}
